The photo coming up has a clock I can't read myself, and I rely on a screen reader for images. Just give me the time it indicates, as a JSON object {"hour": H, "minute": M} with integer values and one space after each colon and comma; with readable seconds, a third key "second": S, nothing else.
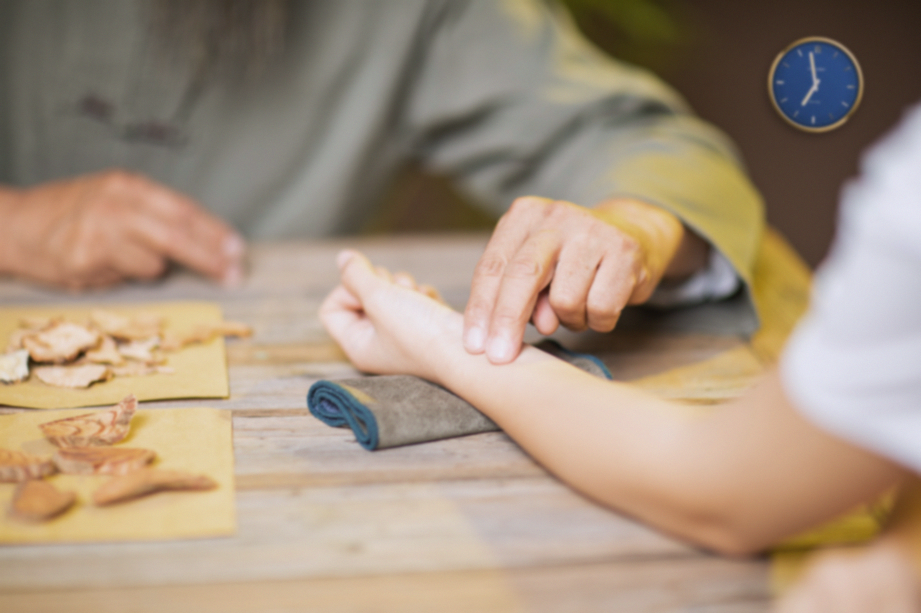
{"hour": 6, "minute": 58}
